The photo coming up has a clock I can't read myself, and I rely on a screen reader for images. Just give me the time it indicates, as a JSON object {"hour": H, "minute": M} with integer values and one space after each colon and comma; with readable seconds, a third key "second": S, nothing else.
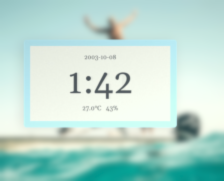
{"hour": 1, "minute": 42}
